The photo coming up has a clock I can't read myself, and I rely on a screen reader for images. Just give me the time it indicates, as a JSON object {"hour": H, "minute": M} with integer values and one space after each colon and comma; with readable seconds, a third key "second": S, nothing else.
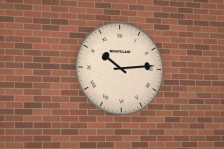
{"hour": 10, "minute": 14}
